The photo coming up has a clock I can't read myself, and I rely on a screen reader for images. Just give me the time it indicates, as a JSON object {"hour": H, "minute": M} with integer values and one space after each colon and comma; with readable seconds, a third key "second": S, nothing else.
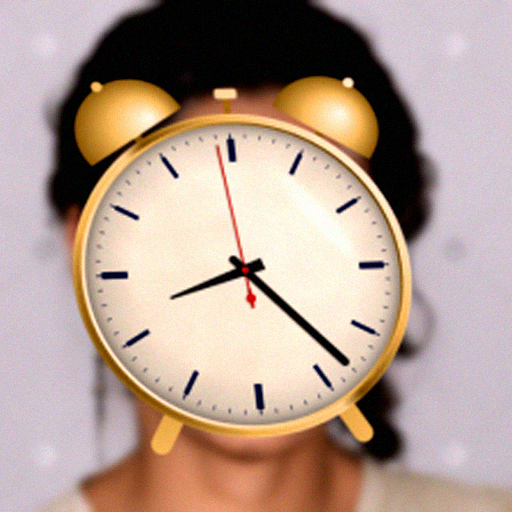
{"hour": 8, "minute": 22, "second": 59}
